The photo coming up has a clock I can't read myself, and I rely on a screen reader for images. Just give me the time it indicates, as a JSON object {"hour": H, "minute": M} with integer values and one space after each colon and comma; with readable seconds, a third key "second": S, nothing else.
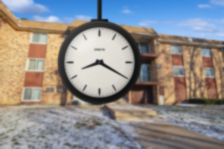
{"hour": 8, "minute": 20}
